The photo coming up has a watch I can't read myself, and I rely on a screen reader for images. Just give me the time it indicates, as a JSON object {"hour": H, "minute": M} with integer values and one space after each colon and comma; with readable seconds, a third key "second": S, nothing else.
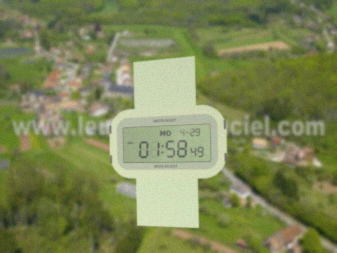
{"hour": 1, "minute": 58, "second": 49}
